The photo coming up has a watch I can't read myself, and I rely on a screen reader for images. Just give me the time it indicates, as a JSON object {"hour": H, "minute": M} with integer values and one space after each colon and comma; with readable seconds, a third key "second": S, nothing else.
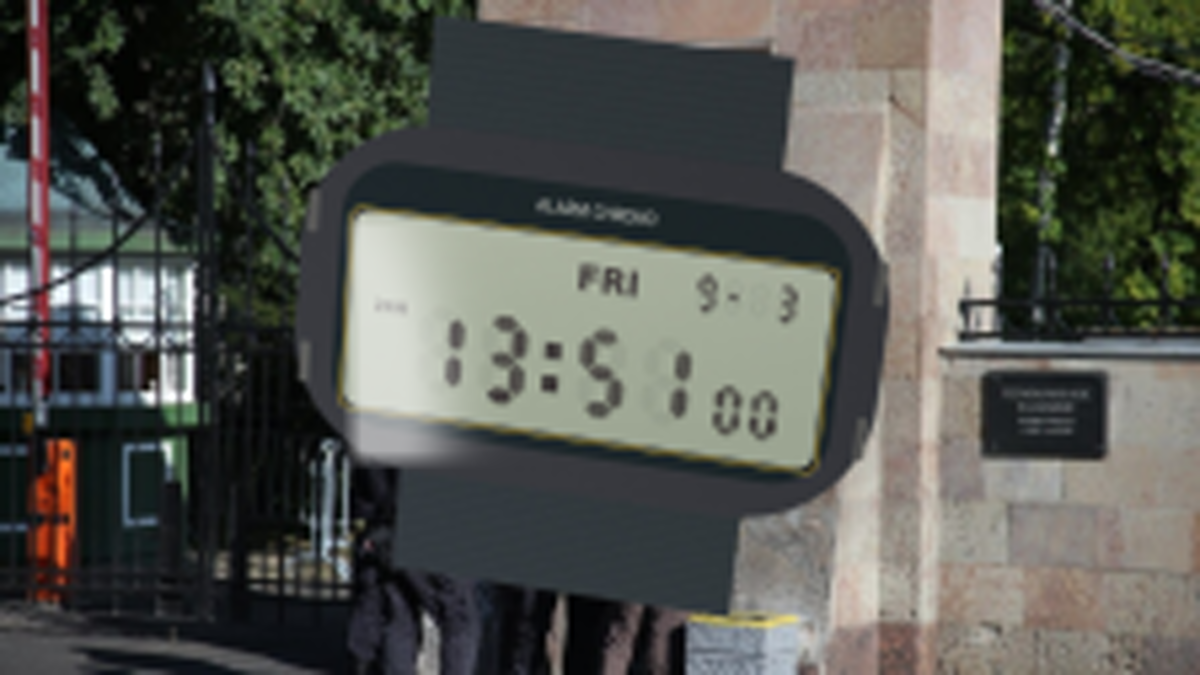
{"hour": 13, "minute": 51, "second": 0}
